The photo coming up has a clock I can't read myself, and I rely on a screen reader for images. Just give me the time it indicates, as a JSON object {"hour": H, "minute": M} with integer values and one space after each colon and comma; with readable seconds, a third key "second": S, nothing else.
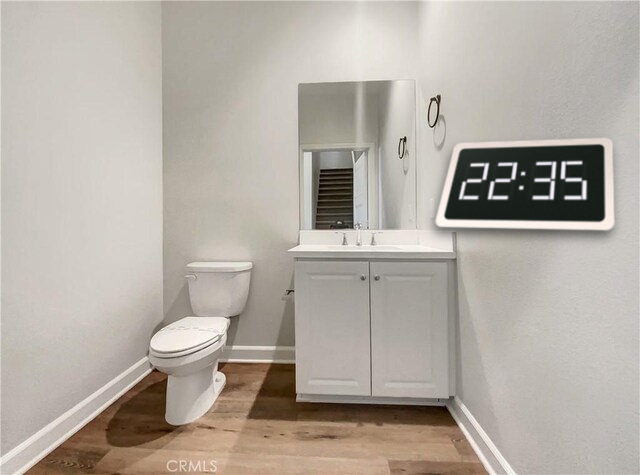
{"hour": 22, "minute": 35}
